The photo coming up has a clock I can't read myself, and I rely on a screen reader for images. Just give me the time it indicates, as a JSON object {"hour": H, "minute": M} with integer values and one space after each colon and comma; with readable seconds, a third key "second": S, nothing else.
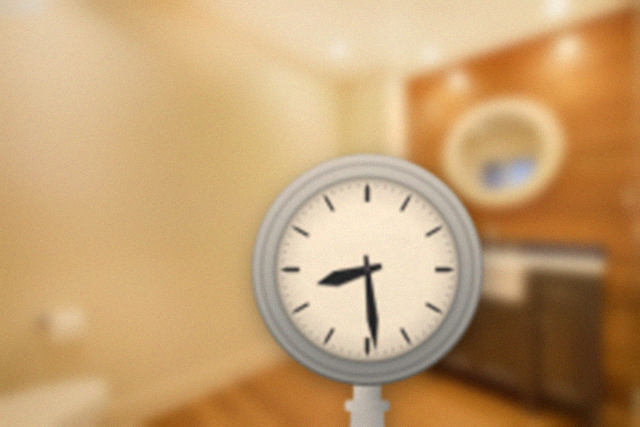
{"hour": 8, "minute": 29}
